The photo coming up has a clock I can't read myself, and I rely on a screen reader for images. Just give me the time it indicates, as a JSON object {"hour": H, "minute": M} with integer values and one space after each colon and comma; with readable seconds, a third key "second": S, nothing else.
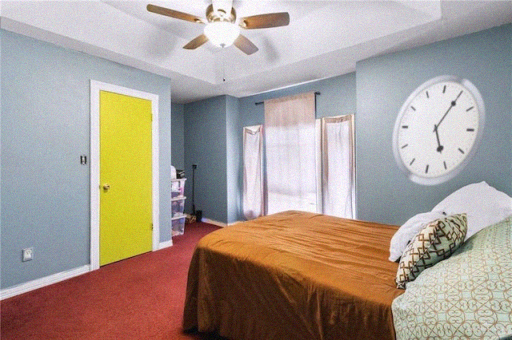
{"hour": 5, "minute": 5}
